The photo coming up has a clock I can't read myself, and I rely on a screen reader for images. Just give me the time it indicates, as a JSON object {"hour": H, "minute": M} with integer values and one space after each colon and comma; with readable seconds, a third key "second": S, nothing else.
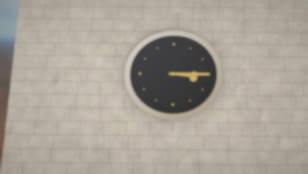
{"hour": 3, "minute": 15}
